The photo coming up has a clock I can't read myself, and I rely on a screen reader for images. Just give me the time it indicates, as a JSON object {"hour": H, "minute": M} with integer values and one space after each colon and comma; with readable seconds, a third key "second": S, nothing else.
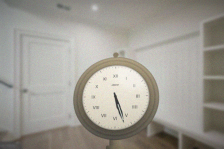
{"hour": 5, "minute": 27}
